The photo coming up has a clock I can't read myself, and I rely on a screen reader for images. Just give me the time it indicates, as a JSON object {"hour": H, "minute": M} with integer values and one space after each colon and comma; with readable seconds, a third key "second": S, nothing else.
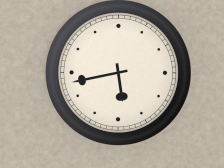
{"hour": 5, "minute": 43}
